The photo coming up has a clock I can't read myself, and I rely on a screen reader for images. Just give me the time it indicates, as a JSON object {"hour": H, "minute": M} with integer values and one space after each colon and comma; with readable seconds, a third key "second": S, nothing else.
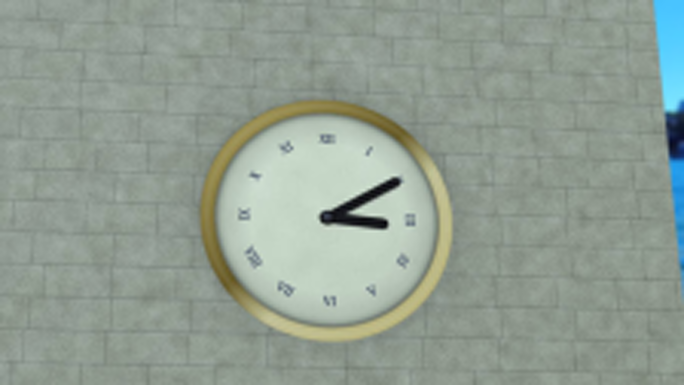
{"hour": 3, "minute": 10}
